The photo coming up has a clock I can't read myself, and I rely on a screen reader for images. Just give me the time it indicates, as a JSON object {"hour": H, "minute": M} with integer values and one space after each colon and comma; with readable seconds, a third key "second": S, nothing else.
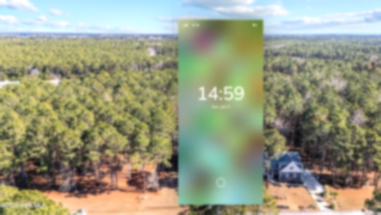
{"hour": 14, "minute": 59}
